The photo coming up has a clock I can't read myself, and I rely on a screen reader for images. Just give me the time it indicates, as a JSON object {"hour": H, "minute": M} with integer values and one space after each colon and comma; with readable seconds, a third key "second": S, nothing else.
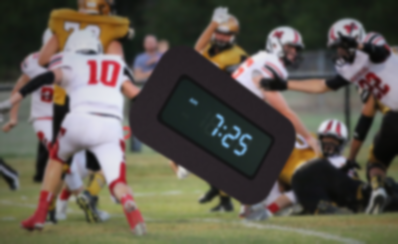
{"hour": 7, "minute": 25}
